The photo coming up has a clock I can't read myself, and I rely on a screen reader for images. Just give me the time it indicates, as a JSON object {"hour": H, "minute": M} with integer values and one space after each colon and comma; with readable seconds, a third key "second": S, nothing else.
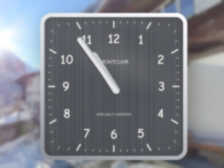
{"hour": 10, "minute": 54}
